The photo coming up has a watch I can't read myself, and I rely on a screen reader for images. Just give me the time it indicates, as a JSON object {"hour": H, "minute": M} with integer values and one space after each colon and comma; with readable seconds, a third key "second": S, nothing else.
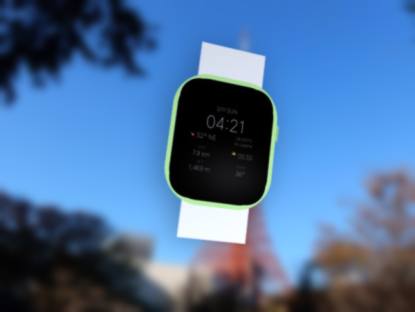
{"hour": 4, "minute": 21}
